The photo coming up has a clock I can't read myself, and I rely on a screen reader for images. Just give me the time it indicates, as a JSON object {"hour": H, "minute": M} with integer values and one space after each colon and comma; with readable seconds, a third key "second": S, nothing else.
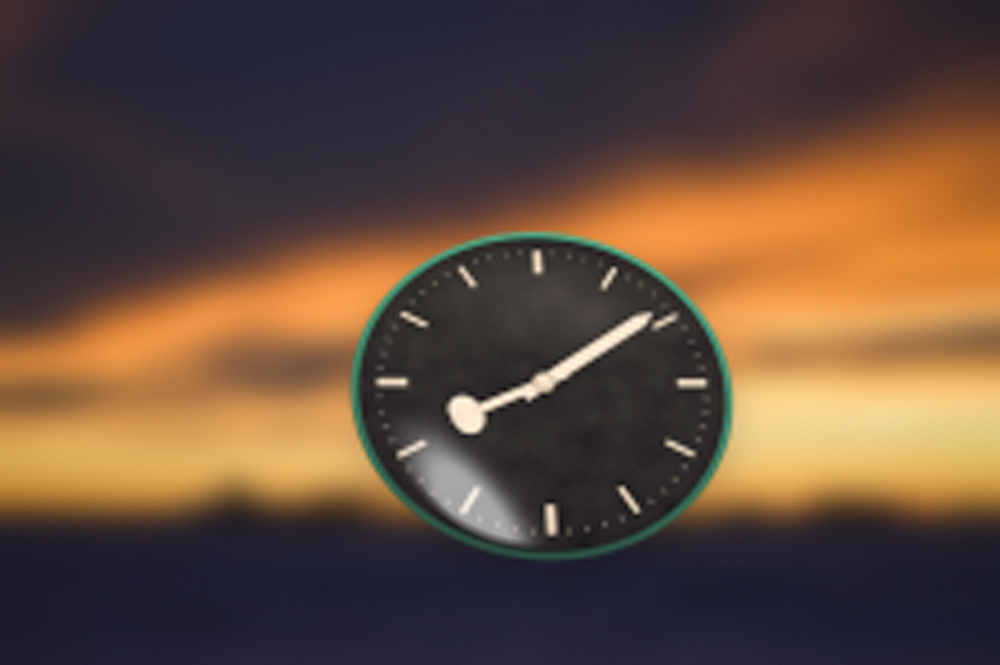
{"hour": 8, "minute": 9}
